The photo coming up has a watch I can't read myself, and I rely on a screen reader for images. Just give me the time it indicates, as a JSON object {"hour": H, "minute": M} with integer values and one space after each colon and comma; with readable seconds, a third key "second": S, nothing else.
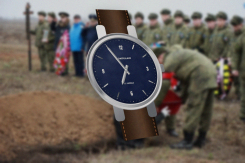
{"hour": 6, "minute": 55}
